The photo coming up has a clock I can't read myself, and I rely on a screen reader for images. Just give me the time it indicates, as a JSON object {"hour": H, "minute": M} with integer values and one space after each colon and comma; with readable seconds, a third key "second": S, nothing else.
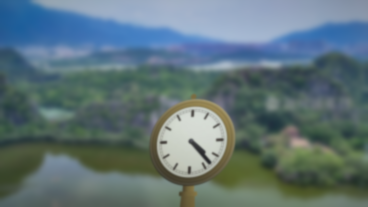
{"hour": 4, "minute": 23}
